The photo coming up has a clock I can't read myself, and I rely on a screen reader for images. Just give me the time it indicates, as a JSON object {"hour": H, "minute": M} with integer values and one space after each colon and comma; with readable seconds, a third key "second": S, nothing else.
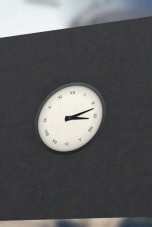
{"hour": 3, "minute": 12}
